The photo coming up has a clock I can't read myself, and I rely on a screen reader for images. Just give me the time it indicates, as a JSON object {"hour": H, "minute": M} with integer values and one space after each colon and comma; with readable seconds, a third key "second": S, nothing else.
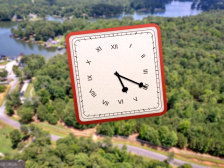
{"hour": 5, "minute": 20}
